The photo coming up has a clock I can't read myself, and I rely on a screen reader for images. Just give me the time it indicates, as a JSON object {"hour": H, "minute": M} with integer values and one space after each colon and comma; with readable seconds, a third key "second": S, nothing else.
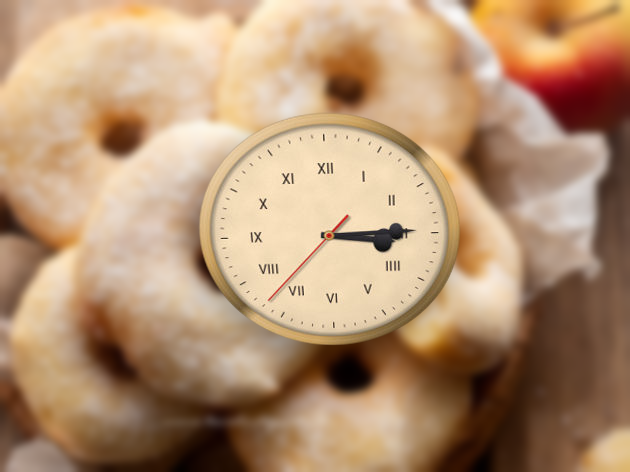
{"hour": 3, "minute": 14, "second": 37}
